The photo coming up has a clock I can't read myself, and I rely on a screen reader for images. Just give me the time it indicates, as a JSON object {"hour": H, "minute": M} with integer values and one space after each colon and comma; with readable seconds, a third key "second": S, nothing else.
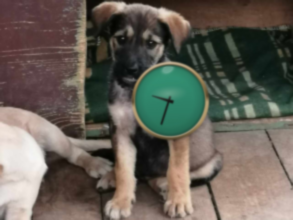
{"hour": 9, "minute": 33}
